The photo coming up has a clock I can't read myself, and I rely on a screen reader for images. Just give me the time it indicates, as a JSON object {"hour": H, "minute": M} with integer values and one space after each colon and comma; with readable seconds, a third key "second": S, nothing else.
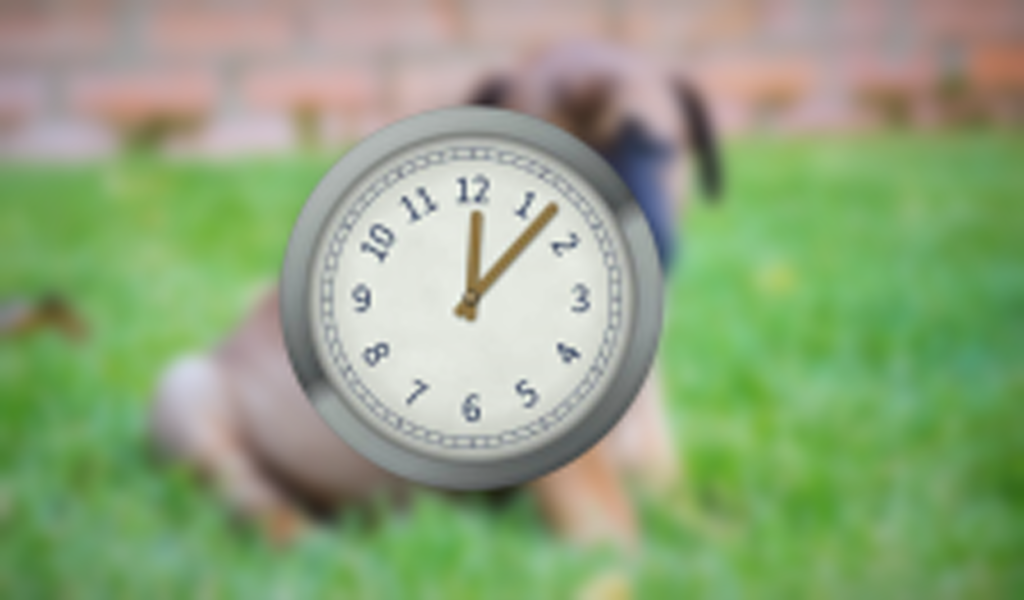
{"hour": 12, "minute": 7}
